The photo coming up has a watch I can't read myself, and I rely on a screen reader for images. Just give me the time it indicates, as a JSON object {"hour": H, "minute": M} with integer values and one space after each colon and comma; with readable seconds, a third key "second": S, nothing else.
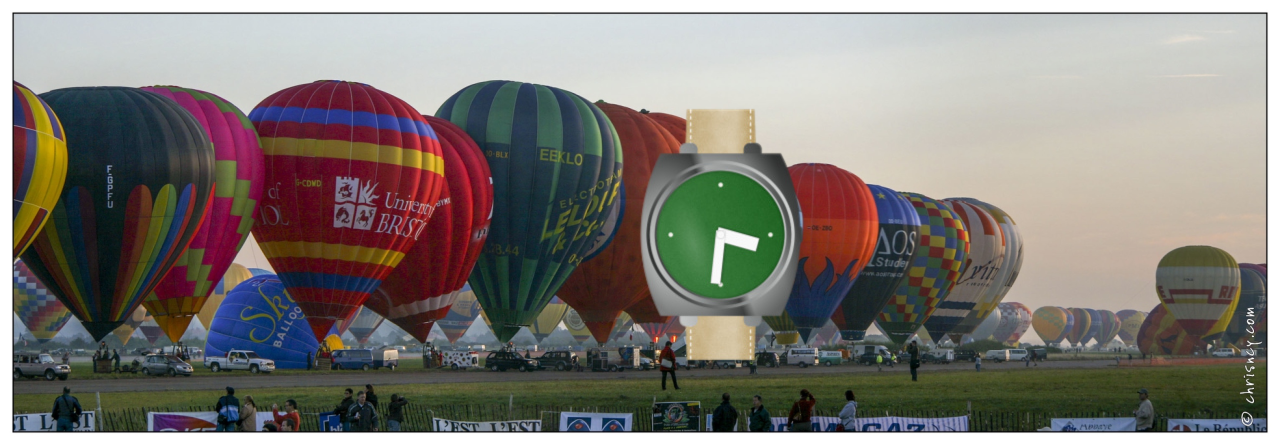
{"hour": 3, "minute": 31}
